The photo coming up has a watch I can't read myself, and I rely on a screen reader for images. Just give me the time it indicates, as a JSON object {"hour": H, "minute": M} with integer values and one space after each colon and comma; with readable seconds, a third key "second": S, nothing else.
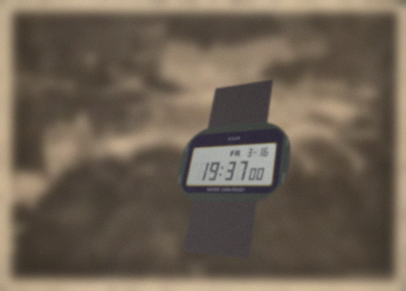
{"hour": 19, "minute": 37, "second": 0}
